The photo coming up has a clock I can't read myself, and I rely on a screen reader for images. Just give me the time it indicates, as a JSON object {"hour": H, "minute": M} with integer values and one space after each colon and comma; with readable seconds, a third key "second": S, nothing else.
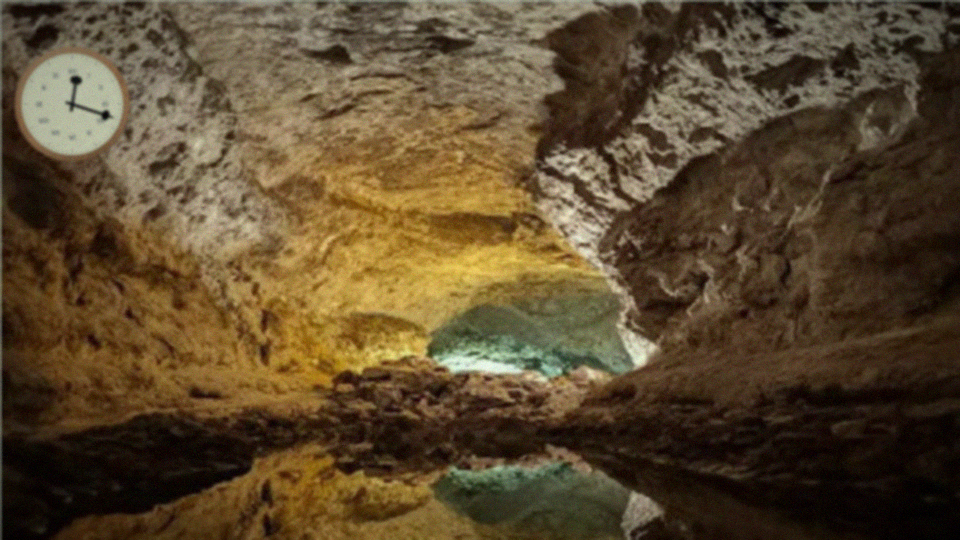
{"hour": 12, "minute": 18}
